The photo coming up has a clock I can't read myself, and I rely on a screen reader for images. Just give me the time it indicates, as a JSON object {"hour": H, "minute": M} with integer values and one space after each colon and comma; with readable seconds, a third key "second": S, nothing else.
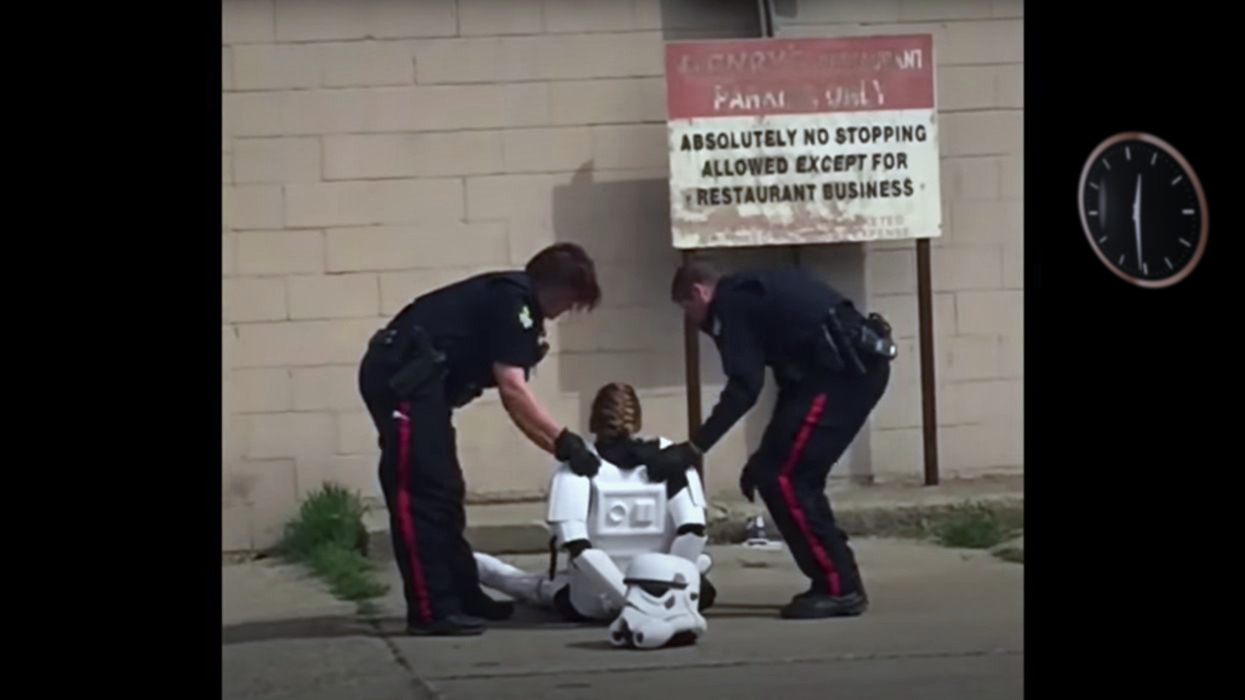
{"hour": 12, "minute": 31}
